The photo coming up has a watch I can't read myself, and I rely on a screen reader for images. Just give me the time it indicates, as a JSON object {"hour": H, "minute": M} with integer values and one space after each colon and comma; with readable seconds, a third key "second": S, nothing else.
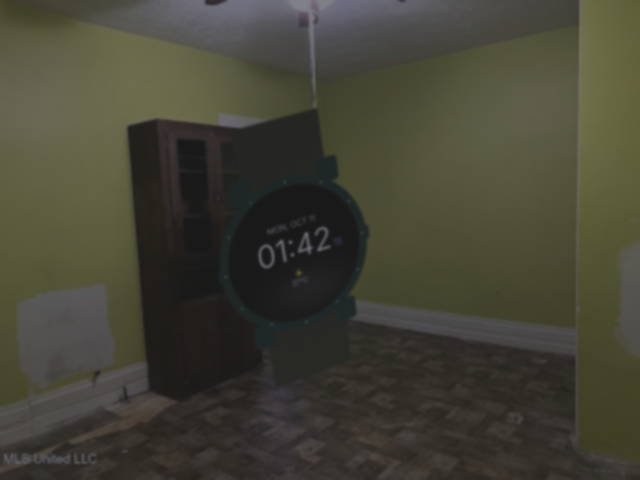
{"hour": 1, "minute": 42}
